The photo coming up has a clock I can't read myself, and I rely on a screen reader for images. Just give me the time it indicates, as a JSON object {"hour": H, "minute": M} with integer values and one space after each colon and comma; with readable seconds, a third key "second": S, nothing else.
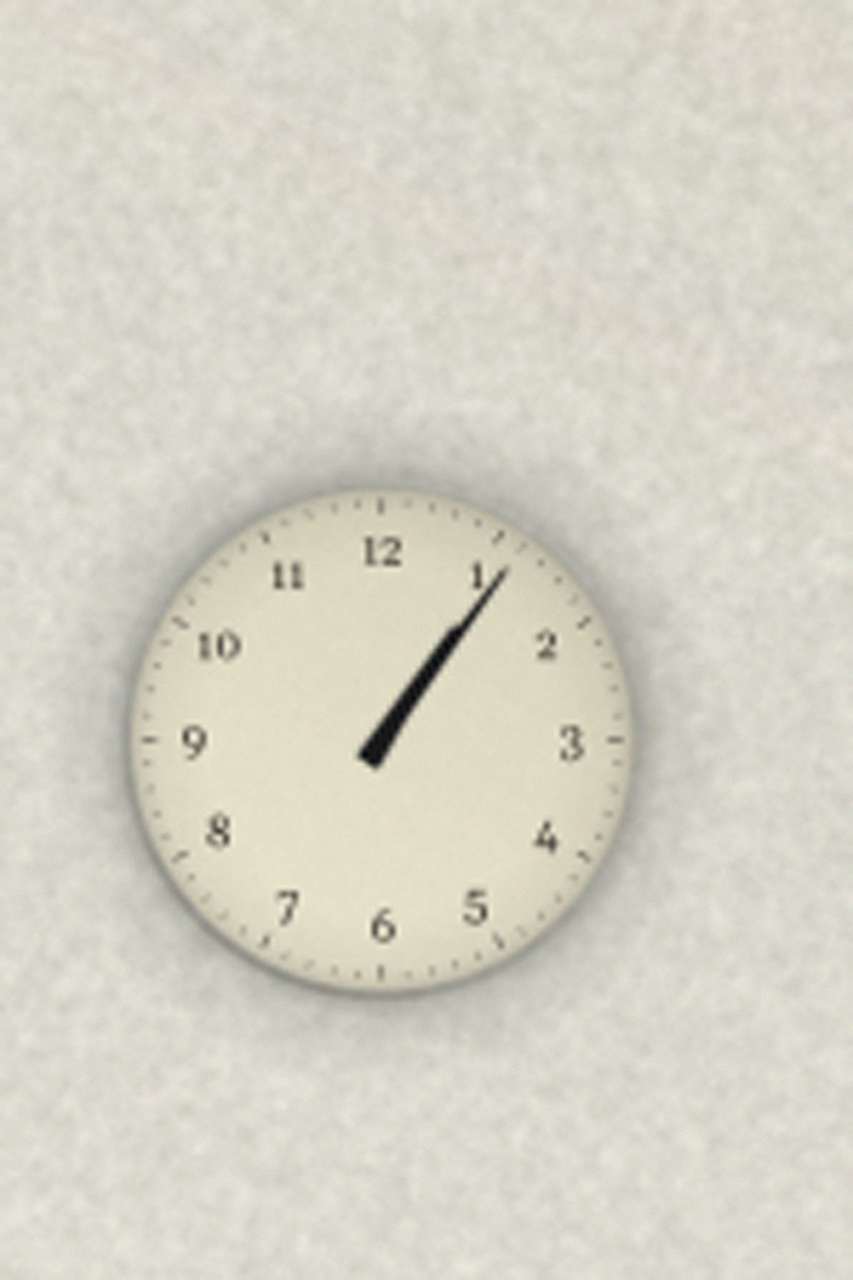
{"hour": 1, "minute": 6}
